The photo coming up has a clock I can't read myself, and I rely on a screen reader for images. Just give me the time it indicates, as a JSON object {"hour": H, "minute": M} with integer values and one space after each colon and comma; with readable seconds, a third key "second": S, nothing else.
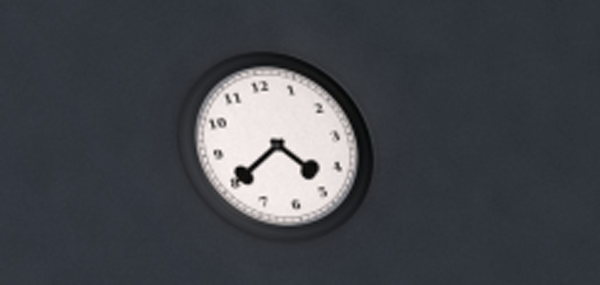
{"hour": 4, "minute": 40}
